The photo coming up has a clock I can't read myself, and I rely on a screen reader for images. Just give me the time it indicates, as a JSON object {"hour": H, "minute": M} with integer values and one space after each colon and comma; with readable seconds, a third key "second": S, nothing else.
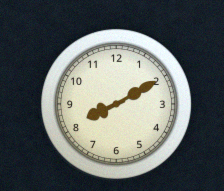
{"hour": 8, "minute": 10}
